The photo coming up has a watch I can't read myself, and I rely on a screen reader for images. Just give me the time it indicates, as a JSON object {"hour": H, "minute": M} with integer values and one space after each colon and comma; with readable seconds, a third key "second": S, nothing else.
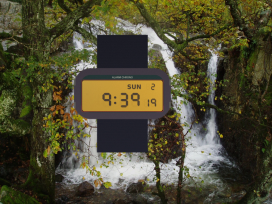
{"hour": 9, "minute": 39, "second": 19}
